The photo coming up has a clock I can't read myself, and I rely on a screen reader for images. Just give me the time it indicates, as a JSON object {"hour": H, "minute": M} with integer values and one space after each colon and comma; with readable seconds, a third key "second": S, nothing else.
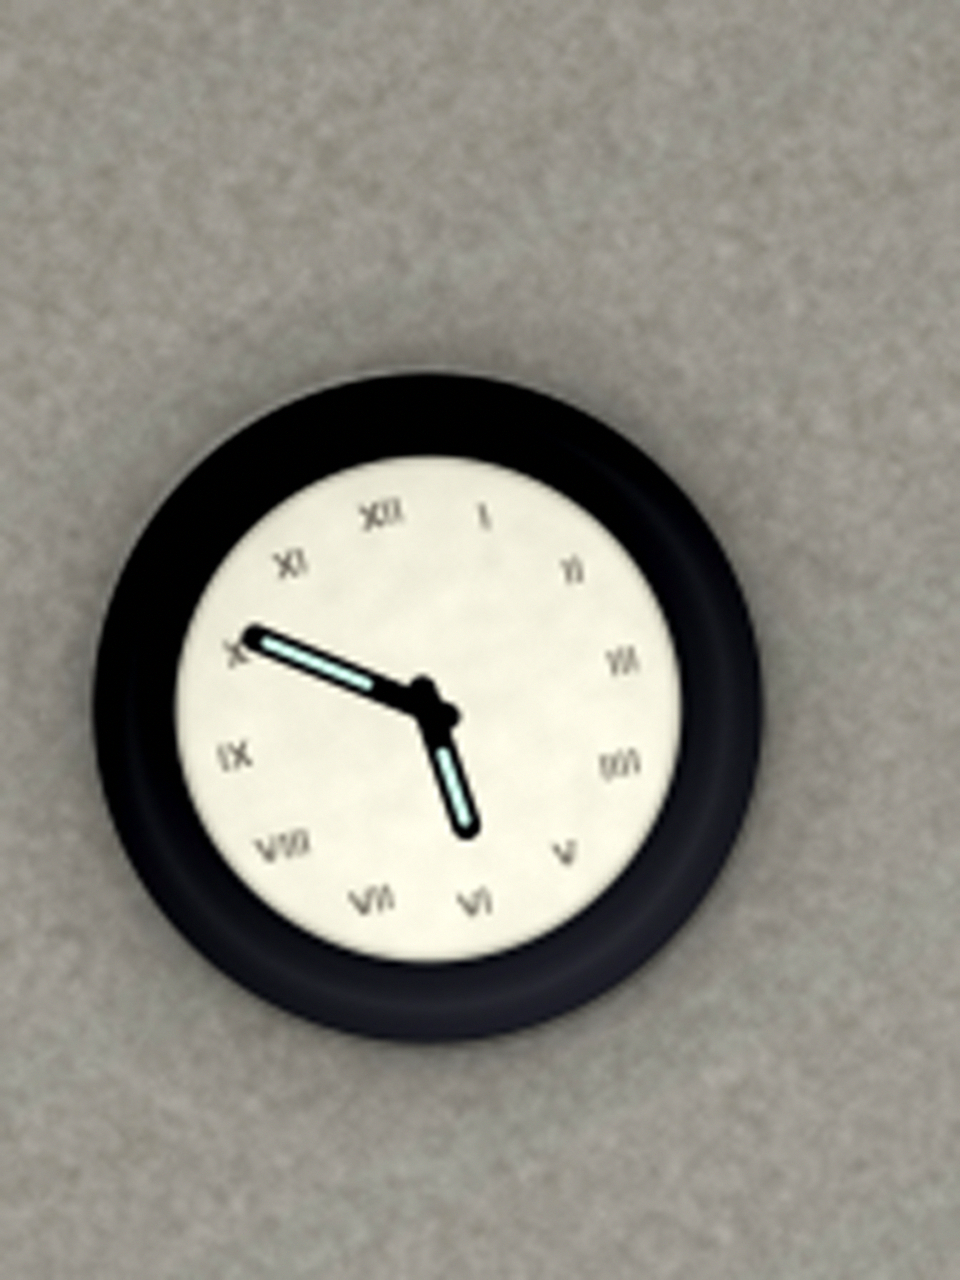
{"hour": 5, "minute": 51}
